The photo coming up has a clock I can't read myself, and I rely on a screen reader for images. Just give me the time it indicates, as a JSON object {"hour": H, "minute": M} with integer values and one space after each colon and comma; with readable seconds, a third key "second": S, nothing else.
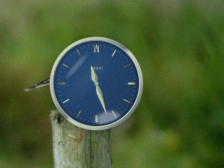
{"hour": 11, "minute": 27}
